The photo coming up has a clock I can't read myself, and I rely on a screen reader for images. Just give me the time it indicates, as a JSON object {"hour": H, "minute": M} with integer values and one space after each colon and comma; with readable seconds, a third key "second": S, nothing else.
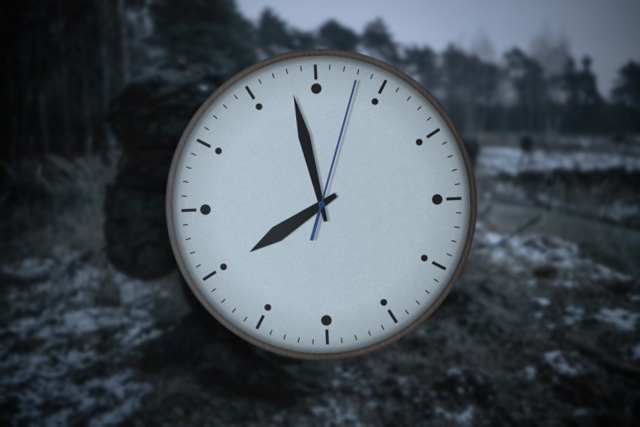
{"hour": 7, "minute": 58, "second": 3}
